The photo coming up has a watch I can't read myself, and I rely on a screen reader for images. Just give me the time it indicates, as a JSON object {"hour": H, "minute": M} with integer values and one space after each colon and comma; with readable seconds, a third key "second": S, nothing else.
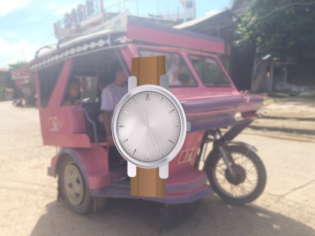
{"hour": 11, "minute": 26}
